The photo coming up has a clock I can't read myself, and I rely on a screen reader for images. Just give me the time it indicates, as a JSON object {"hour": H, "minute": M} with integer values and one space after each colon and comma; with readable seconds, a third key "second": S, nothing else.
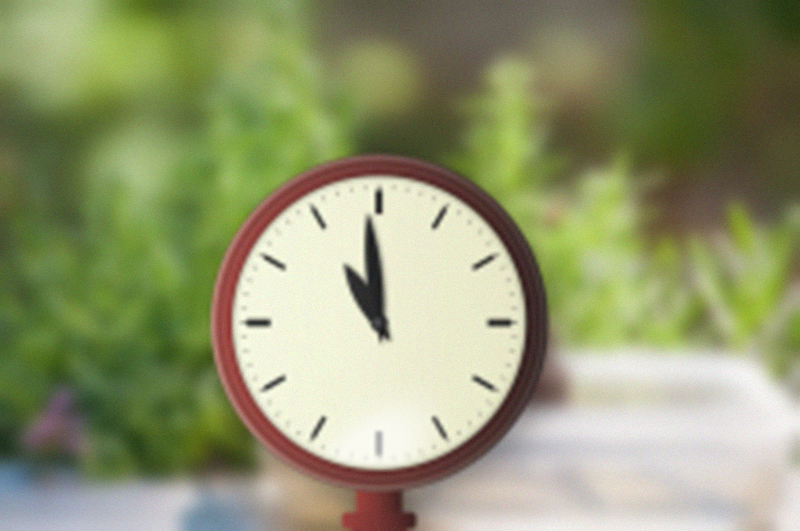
{"hour": 10, "minute": 59}
